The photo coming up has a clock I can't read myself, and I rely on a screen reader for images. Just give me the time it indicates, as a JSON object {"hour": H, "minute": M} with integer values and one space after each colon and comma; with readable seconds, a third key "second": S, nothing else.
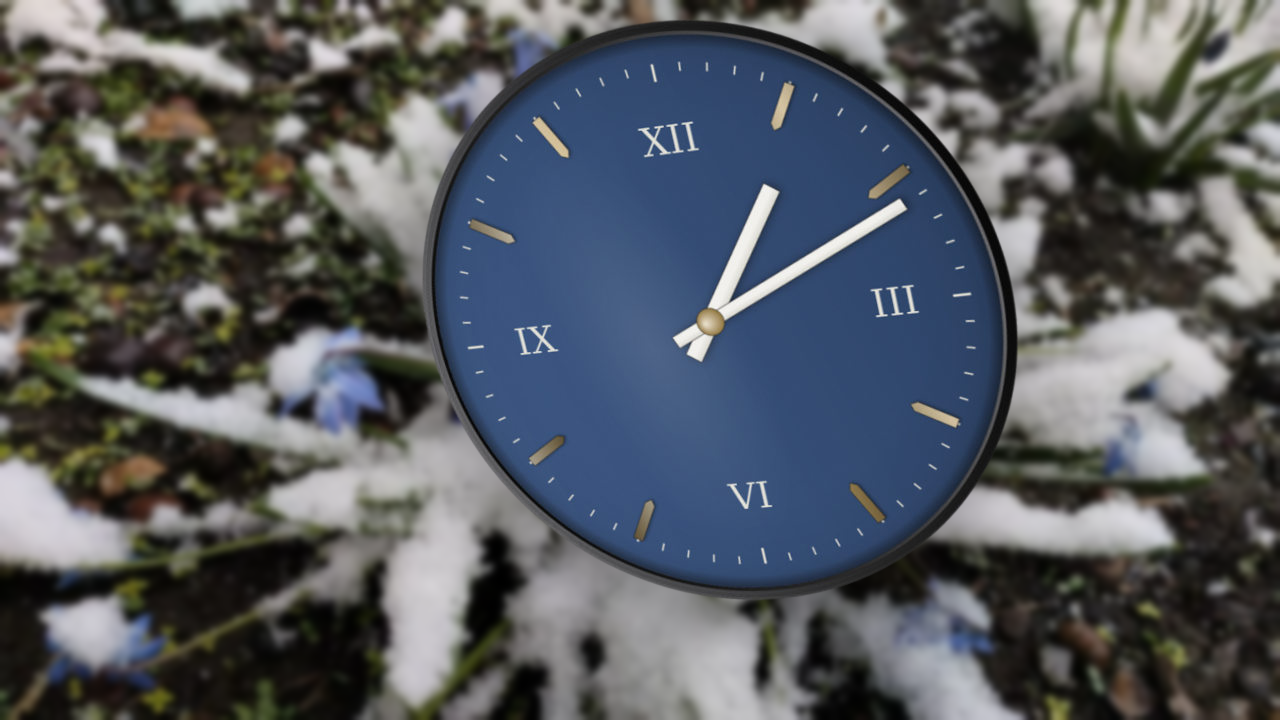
{"hour": 1, "minute": 11}
